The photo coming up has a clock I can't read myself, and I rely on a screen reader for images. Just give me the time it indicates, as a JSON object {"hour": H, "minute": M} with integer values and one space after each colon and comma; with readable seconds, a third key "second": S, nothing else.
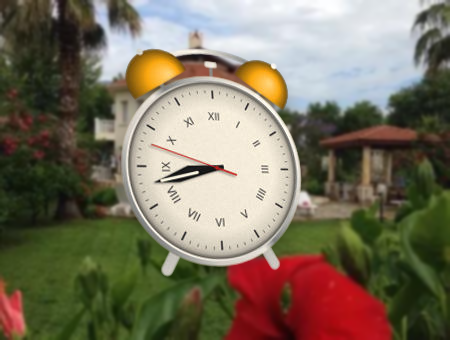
{"hour": 8, "minute": 42, "second": 48}
